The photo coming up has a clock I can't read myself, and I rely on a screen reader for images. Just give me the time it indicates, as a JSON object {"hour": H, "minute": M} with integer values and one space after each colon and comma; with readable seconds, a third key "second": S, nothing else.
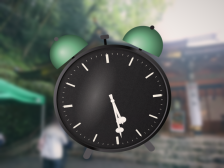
{"hour": 5, "minute": 29}
